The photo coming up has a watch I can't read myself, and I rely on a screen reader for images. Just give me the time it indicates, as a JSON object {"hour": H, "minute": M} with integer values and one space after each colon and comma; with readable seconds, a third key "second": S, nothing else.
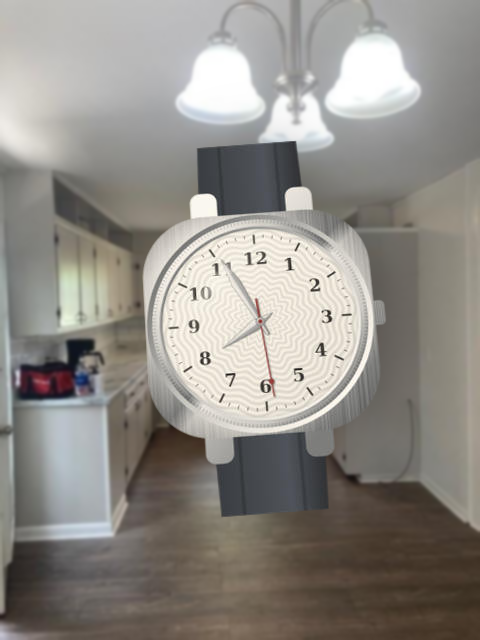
{"hour": 7, "minute": 55, "second": 29}
